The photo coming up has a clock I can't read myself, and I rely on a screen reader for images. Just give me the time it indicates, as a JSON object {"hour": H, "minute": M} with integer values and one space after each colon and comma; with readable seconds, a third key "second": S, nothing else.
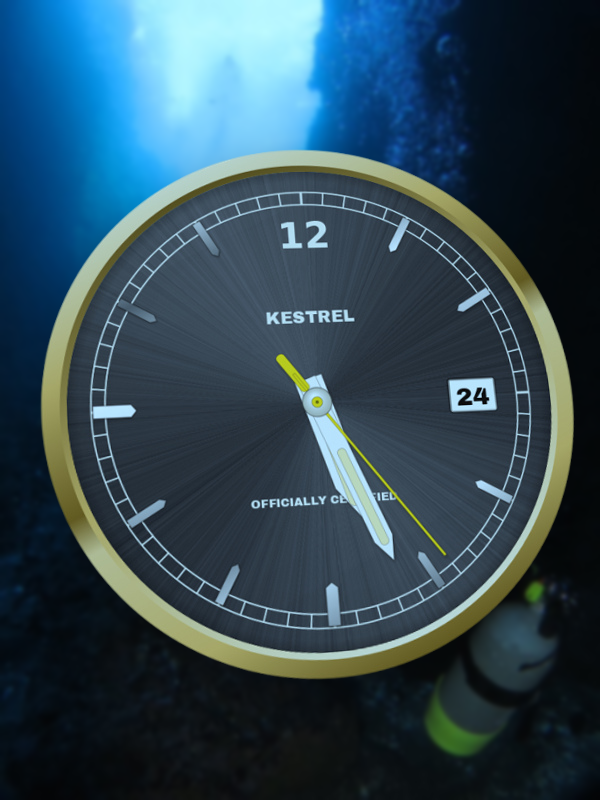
{"hour": 5, "minute": 26, "second": 24}
